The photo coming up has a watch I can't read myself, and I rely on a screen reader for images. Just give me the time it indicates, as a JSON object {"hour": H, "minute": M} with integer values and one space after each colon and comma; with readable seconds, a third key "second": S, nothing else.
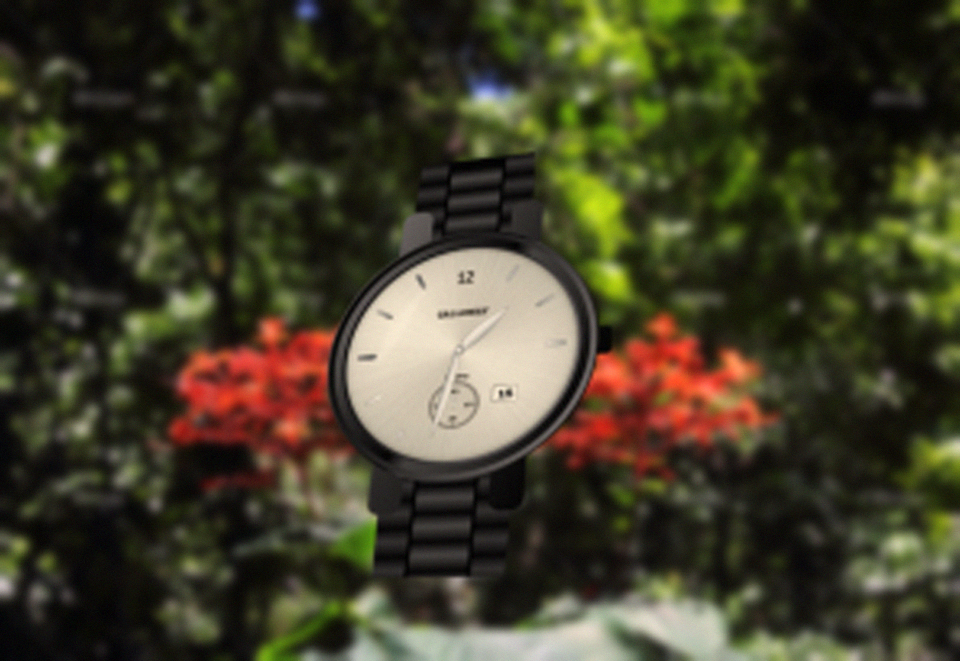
{"hour": 1, "minute": 32}
